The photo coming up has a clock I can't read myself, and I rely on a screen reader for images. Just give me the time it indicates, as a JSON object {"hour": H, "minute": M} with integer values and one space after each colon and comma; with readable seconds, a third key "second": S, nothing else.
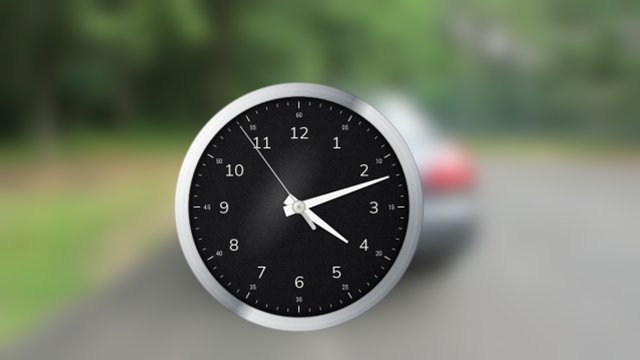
{"hour": 4, "minute": 11, "second": 54}
